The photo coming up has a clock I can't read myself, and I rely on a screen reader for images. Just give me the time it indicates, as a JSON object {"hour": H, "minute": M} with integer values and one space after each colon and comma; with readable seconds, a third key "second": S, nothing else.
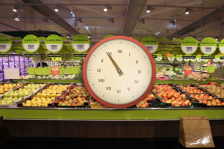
{"hour": 10, "minute": 54}
